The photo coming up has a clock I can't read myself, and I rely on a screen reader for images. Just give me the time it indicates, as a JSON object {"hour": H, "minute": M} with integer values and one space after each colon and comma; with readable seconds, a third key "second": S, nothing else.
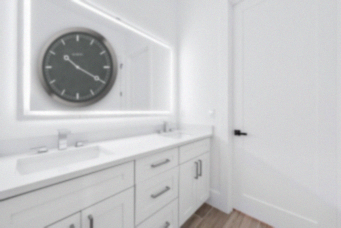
{"hour": 10, "minute": 20}
